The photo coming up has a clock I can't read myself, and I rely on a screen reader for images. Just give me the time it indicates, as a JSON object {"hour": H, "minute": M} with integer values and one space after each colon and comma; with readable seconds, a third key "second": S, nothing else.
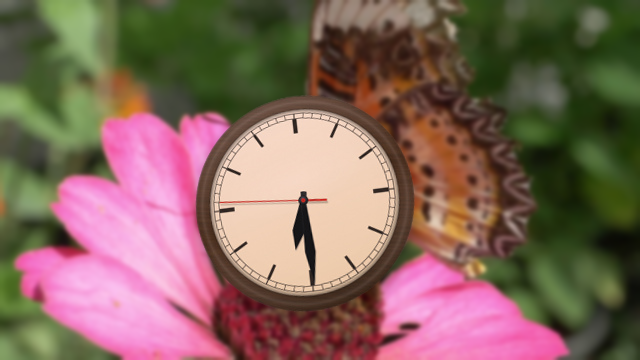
{"hour": 6, "minute": 29, "second": 46}
